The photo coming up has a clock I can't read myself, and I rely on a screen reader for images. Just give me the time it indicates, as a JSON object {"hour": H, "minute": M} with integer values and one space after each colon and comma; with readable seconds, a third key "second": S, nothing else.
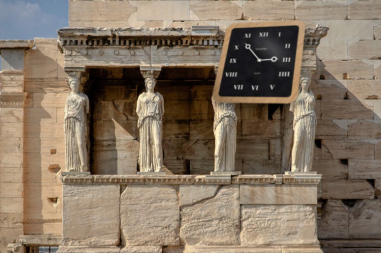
{"hour": 2, "minute": 53}
